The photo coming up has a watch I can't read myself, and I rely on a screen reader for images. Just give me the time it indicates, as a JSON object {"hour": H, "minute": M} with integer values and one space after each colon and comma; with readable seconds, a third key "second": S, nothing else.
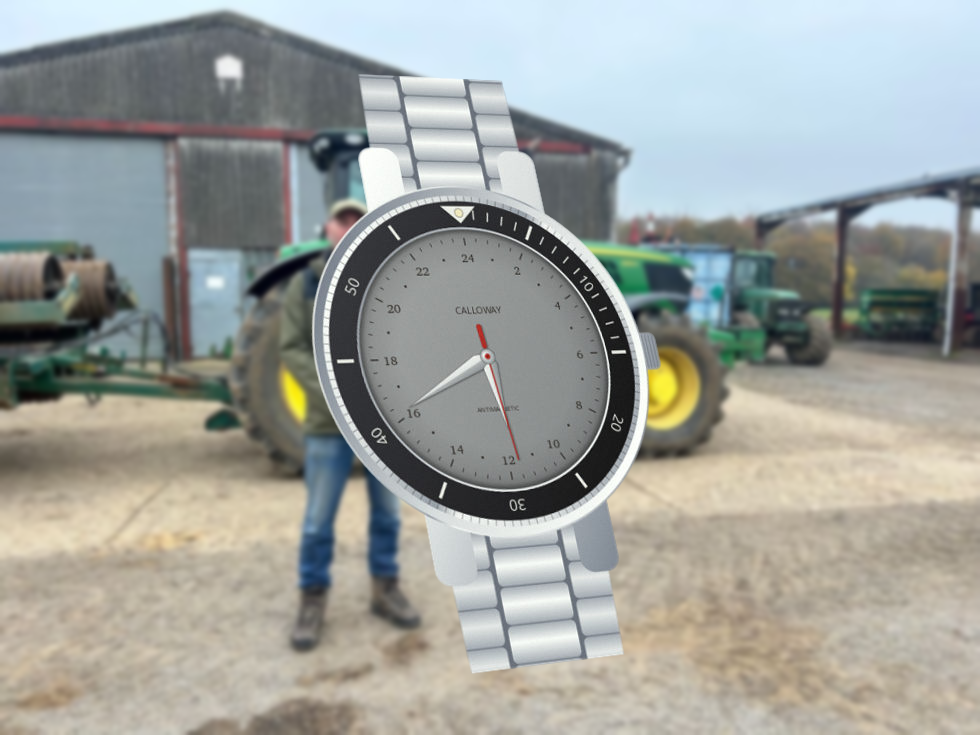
{"hour": 11, "minute": 40, "second": 29}
